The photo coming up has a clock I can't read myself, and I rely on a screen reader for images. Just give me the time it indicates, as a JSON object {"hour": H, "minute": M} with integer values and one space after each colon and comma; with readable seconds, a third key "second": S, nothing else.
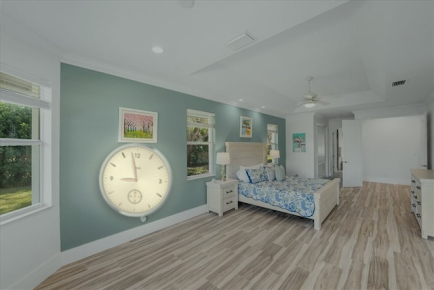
{"hour": 8, "minute": 58}
